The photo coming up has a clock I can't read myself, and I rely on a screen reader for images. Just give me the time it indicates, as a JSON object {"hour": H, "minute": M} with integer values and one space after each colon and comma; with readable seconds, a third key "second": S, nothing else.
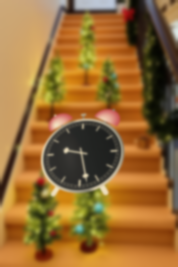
{"hour": 9, "minute": 28}
